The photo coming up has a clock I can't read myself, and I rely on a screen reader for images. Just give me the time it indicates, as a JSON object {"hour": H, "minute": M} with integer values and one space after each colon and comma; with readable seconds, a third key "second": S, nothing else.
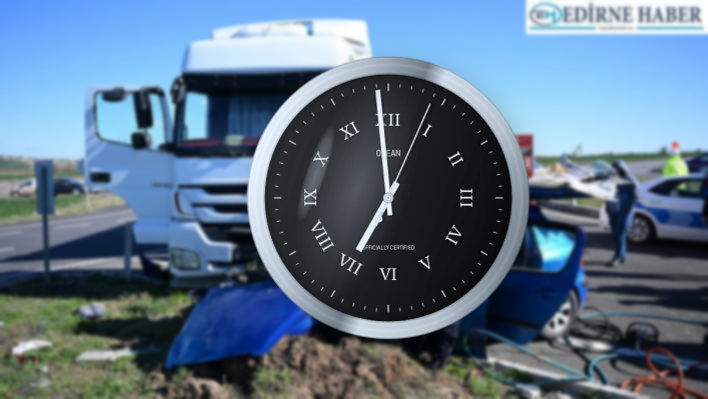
{"hour": 6, "minute": 59, "second": 4}
